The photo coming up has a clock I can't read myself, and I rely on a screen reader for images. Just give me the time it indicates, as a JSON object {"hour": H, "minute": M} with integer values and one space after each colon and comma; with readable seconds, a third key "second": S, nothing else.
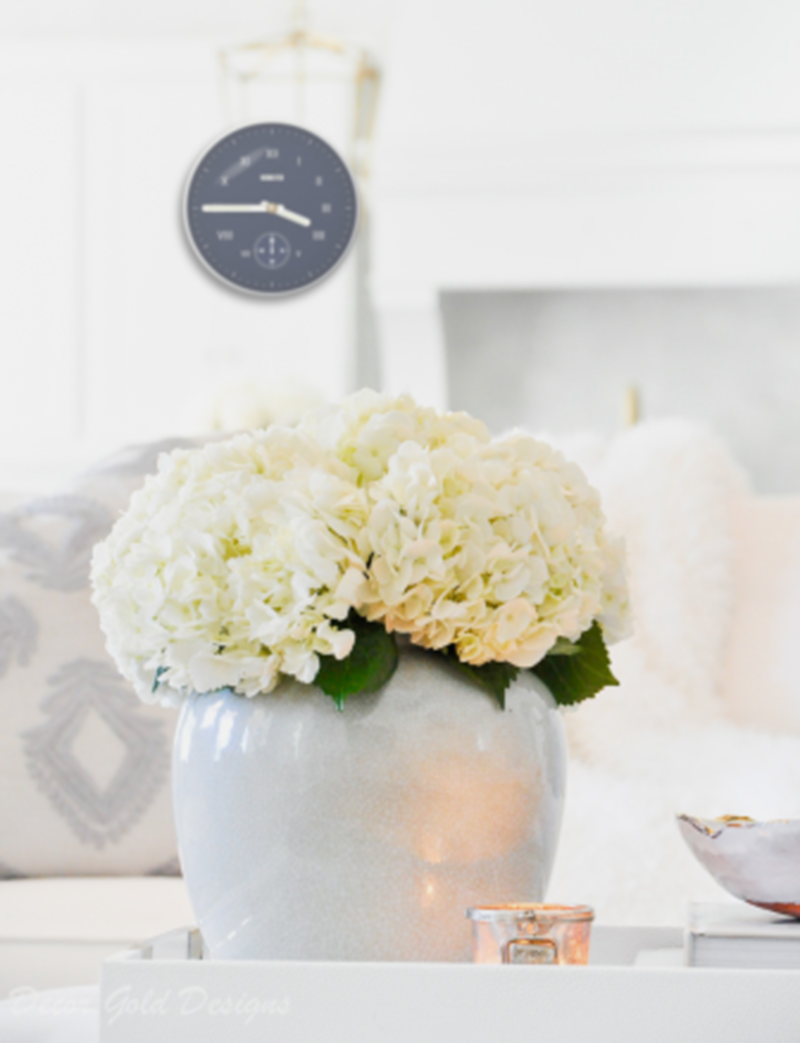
{"hour": 3, "minute": 45}
